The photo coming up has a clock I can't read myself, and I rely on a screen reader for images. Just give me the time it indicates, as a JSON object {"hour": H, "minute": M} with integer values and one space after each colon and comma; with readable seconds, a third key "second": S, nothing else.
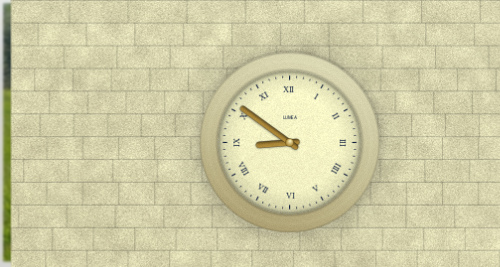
{"hour": 8, "minute": 51}
